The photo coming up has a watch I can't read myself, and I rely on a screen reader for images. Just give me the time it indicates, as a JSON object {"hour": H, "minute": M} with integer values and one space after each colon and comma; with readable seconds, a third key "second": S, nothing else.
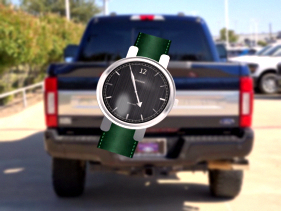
{"hour": 4, "minute": 55}
